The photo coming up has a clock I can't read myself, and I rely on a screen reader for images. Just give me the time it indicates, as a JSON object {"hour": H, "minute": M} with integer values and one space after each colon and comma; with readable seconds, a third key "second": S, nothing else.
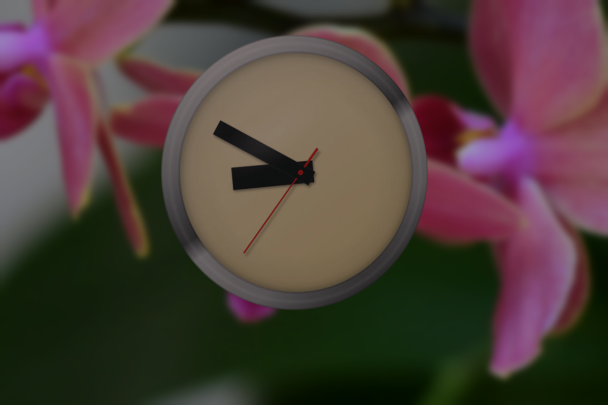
{"hour": 8, "minute": 49, "second": 36}
